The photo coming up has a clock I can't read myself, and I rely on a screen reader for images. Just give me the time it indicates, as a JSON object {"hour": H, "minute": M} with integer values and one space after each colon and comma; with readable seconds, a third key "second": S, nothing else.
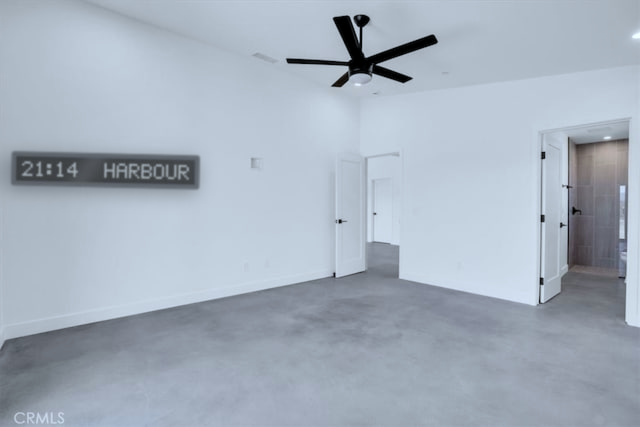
{"hour": 21, "minute": 14}
